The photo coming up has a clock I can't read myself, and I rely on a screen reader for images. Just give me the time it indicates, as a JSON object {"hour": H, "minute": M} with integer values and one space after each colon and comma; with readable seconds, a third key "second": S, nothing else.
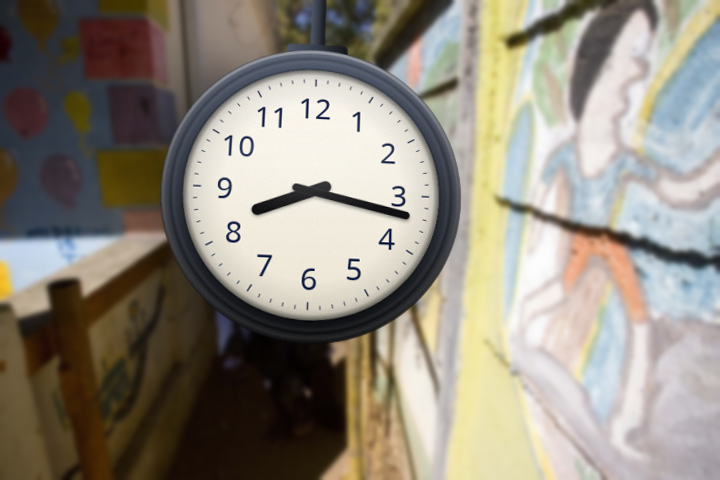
{"hour": 8, "minute": 17}
